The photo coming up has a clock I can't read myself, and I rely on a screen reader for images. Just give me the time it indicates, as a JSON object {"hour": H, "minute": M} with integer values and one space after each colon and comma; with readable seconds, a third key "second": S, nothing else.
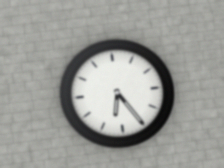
{"hour": 6, "minute": 25}
